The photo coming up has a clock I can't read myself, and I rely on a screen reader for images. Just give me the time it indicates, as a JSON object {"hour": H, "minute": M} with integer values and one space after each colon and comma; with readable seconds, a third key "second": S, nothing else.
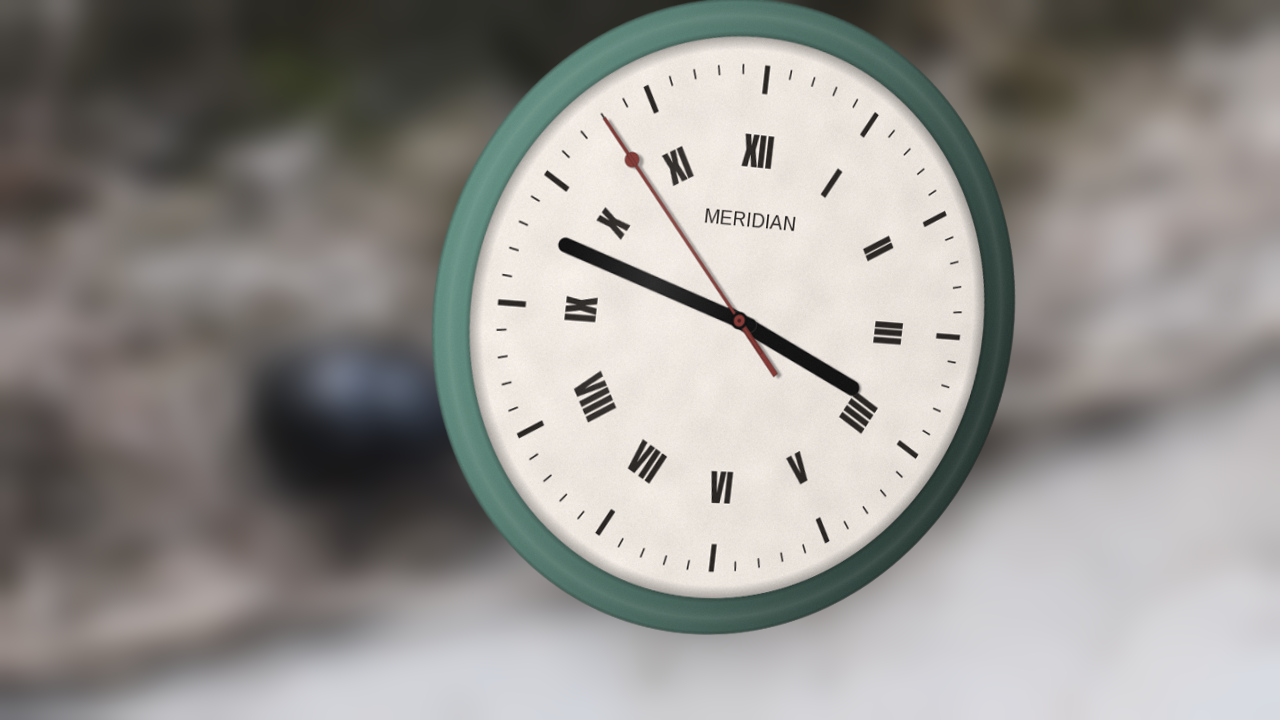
{"hour": 3, "minute": 47, "second": 53}
